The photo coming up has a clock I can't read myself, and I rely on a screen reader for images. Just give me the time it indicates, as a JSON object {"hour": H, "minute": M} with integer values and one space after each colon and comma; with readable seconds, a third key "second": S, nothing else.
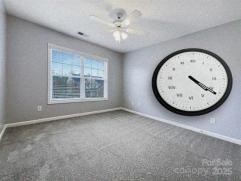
{"hour": 4, "minute": 21}
